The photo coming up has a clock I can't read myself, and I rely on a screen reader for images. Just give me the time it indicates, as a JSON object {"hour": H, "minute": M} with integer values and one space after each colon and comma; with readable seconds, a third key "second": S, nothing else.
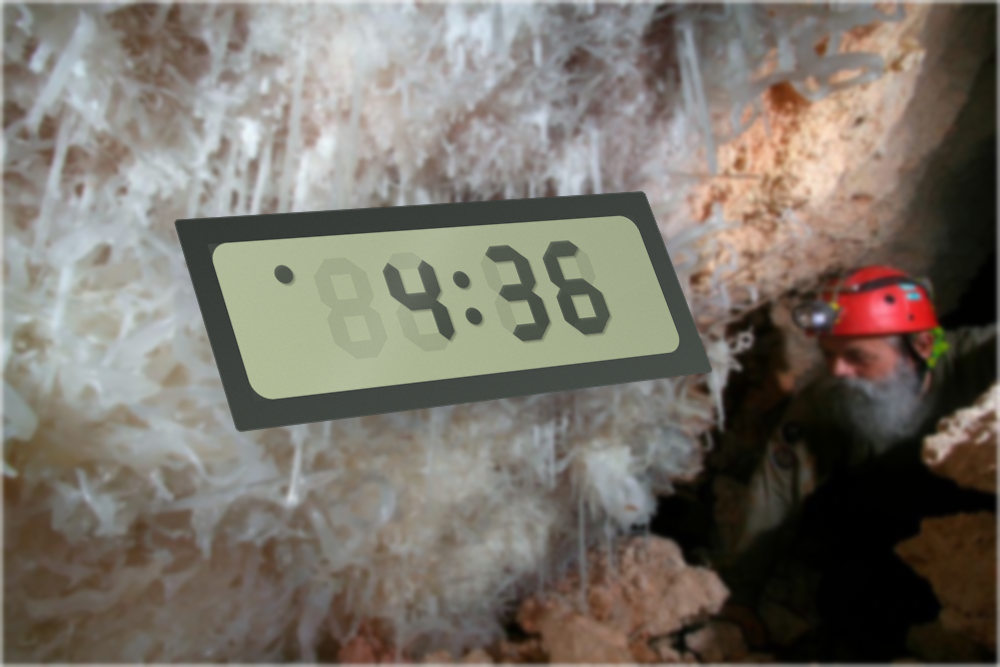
{"hour": 4, "minute": 36}
